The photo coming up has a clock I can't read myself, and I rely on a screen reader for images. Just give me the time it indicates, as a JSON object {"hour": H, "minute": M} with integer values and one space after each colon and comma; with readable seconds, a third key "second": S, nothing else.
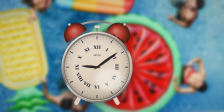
{"hour": 9, "minute": 9}
